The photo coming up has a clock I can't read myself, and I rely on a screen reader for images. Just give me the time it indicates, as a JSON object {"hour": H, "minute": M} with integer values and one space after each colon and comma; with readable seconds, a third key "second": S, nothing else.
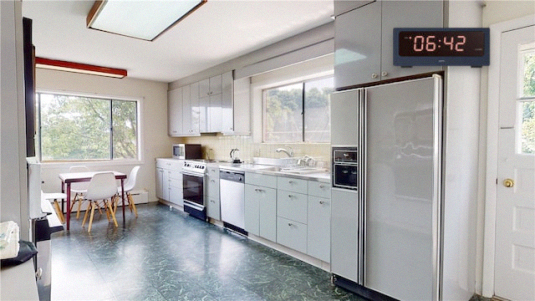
{"hour": 6, "minute": 42}
